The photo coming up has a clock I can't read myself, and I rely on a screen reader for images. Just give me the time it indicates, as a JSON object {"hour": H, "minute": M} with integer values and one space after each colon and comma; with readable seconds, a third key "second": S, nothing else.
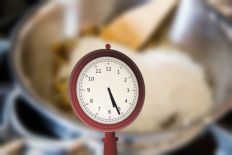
{"hour": 5, "minute": 26}
